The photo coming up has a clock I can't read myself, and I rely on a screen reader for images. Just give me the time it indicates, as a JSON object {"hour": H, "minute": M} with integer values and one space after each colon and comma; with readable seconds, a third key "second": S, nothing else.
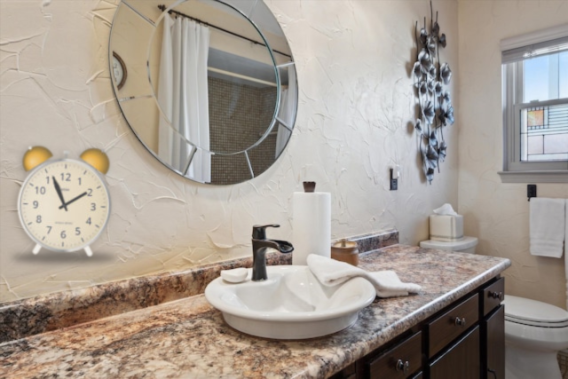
{"hour": 1, "minute": 56}
